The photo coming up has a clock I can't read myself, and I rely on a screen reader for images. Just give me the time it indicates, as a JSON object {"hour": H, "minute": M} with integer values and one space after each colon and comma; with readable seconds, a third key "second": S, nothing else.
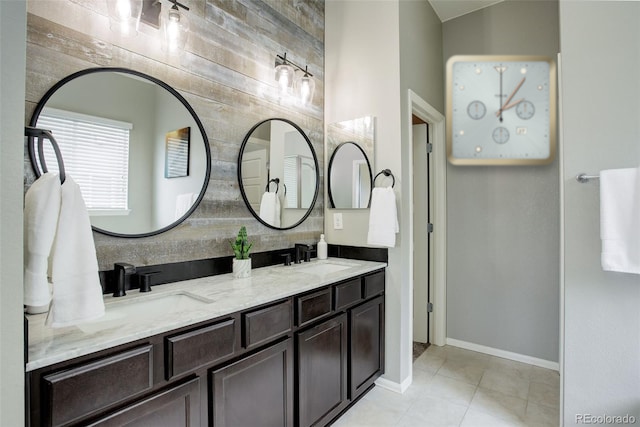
{"hour": 2, "minute": 6}
